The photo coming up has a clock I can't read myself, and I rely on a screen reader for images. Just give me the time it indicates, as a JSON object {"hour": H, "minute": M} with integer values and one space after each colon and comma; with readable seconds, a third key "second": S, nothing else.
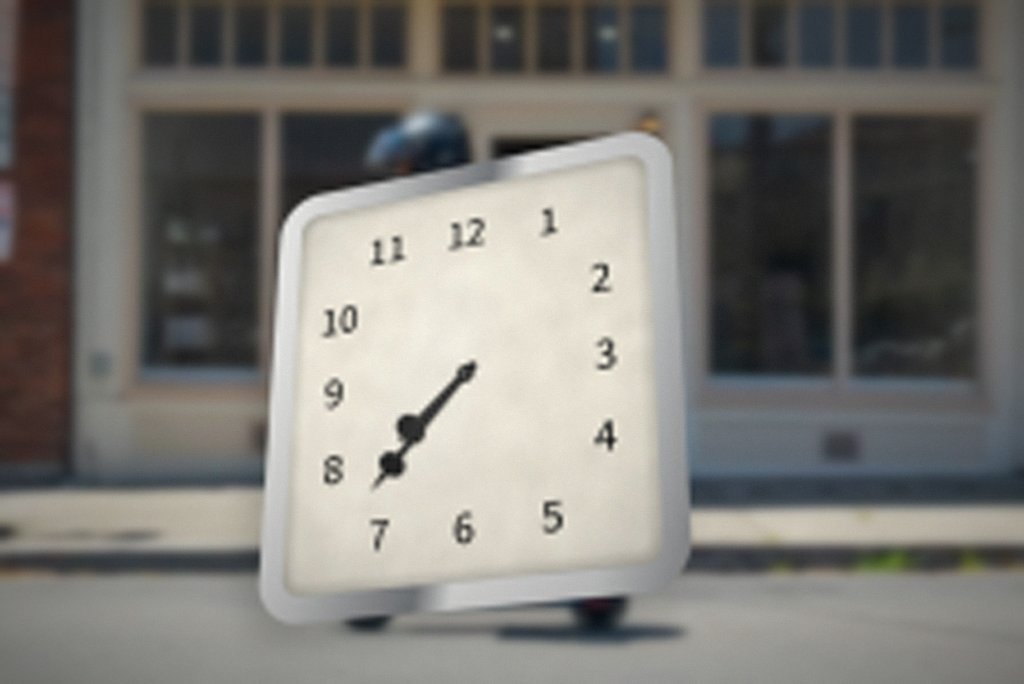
{"hour": 7, "minute": 37}
